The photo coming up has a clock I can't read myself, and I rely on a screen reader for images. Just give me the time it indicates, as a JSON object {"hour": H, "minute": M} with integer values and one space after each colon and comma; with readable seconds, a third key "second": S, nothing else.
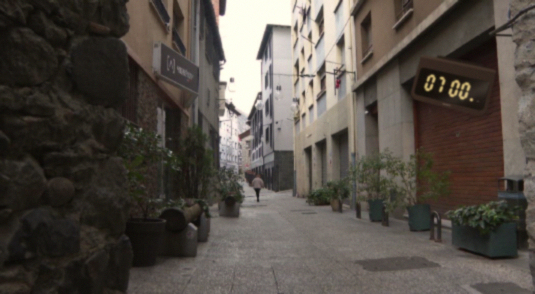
{"hour": 7, "minute": 0}
